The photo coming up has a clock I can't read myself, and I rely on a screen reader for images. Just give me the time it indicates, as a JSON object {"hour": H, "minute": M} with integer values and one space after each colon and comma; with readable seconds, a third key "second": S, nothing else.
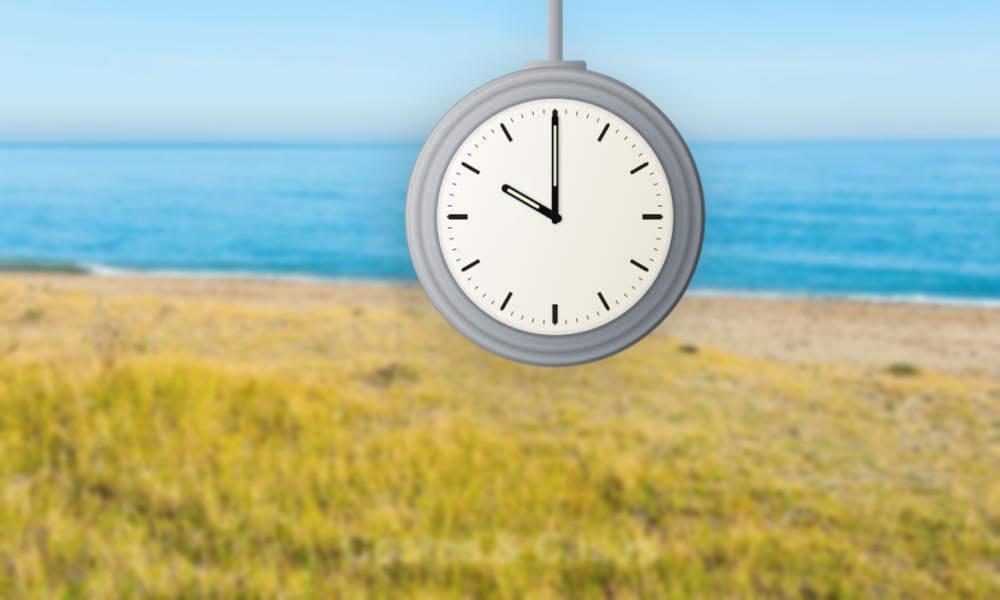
{"hour": 10, "minute": 0}
